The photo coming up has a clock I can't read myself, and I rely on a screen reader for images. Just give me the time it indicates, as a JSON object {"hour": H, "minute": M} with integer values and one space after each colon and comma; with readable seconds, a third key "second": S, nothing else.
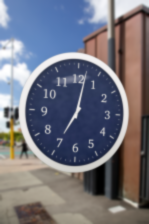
{"hour": 7, "minute": 2}
